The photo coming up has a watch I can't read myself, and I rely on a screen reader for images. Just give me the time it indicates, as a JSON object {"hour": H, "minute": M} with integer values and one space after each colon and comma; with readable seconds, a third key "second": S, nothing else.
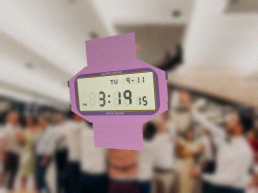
{"hour": 3, "minute": 19, "second": 15}
